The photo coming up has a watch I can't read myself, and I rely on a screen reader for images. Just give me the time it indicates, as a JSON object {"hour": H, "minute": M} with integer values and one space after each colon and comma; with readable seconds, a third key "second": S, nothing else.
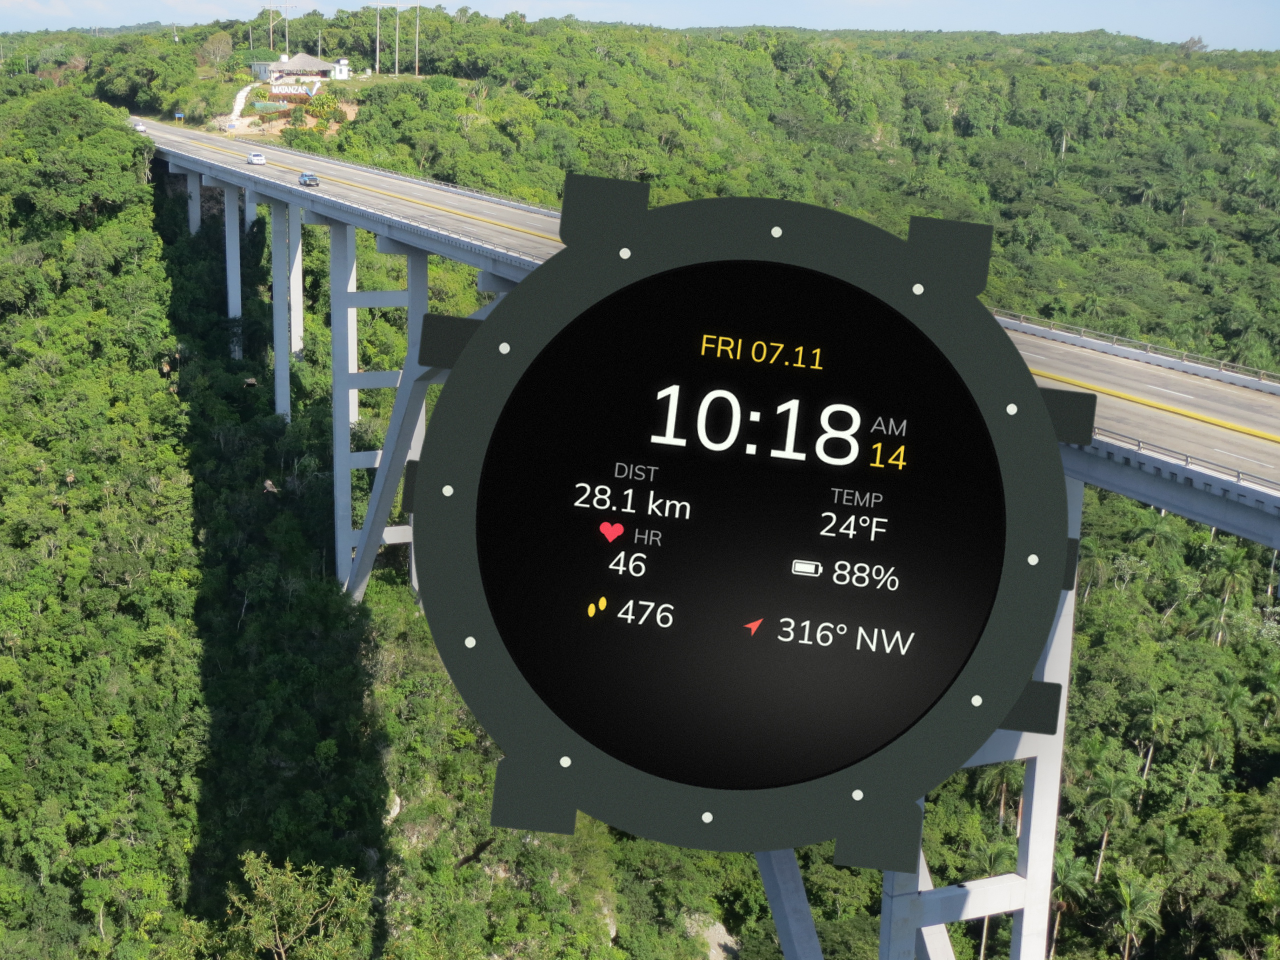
{"hour": 10, "minute": 18, "second": 14}
